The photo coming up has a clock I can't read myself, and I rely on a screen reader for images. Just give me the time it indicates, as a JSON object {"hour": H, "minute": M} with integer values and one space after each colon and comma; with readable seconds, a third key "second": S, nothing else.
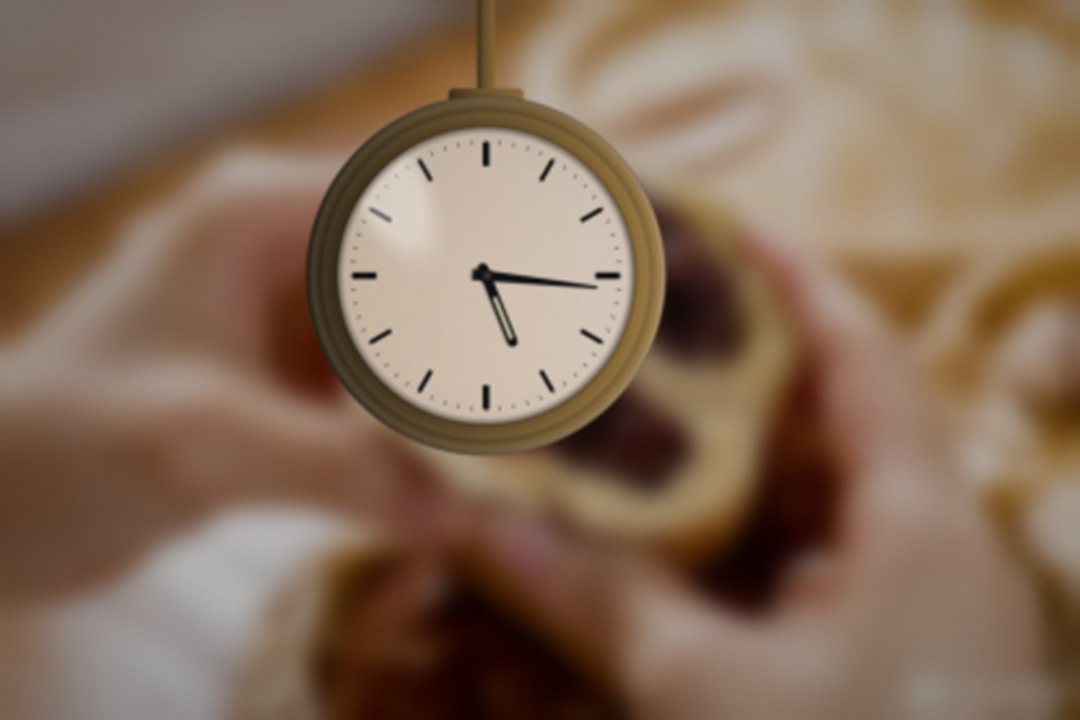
{"hour": 5, "minute": 16}
